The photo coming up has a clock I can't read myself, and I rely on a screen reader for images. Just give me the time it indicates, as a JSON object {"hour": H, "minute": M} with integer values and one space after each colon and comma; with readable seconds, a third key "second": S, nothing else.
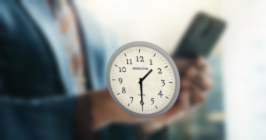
{"hour": 1, "minute": 30}
